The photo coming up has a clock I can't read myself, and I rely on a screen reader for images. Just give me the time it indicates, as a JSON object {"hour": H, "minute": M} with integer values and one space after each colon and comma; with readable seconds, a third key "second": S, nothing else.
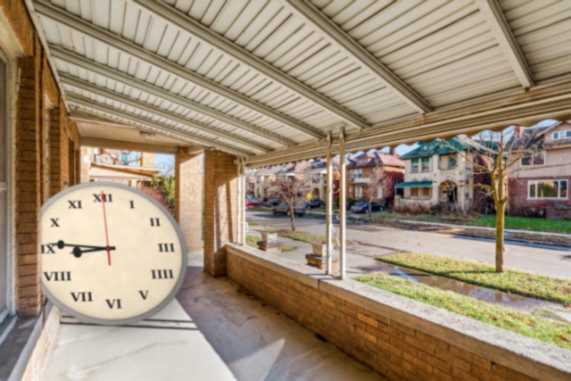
{"hour": 8, "minute": 46, "second": 0}
